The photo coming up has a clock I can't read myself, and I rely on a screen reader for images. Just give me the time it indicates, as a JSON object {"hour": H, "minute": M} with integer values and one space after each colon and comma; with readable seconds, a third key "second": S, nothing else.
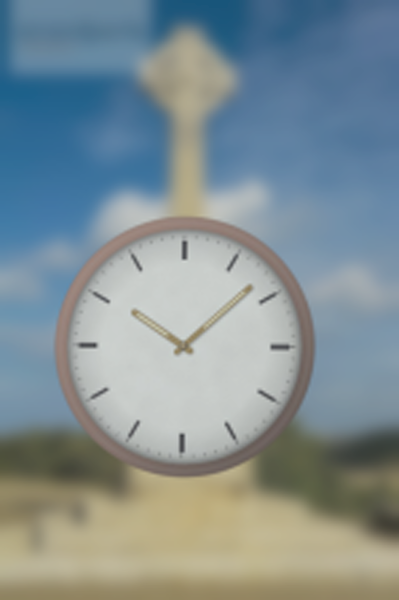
{"hour": 10, "minute": 8}
